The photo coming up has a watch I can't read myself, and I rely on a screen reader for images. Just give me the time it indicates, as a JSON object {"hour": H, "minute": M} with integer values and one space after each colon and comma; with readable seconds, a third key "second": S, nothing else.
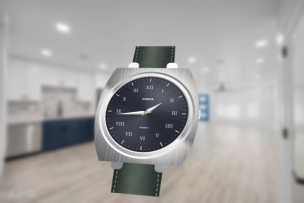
{"hour": 1, "minute": 44}
